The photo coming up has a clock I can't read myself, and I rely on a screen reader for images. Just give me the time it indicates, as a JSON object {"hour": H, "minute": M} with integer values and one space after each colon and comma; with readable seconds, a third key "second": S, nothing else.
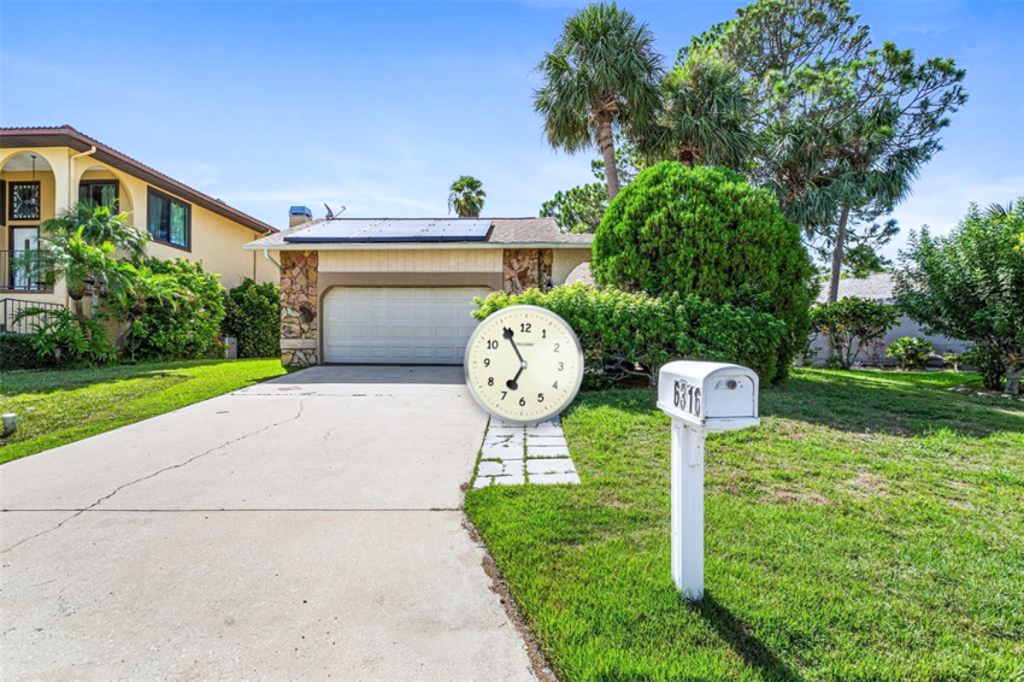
{"hour": 6, "minute": 55}
